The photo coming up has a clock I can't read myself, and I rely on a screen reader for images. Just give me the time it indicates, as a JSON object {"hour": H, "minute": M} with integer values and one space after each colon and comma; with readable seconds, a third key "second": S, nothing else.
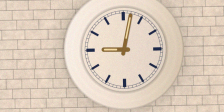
{"hour": 9, "minute": 2}
